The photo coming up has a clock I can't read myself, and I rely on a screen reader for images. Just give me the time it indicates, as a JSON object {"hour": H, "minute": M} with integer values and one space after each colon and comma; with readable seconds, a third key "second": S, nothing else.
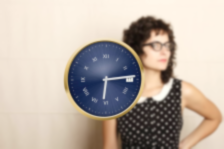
{"hour": 6, "minute": 14}
